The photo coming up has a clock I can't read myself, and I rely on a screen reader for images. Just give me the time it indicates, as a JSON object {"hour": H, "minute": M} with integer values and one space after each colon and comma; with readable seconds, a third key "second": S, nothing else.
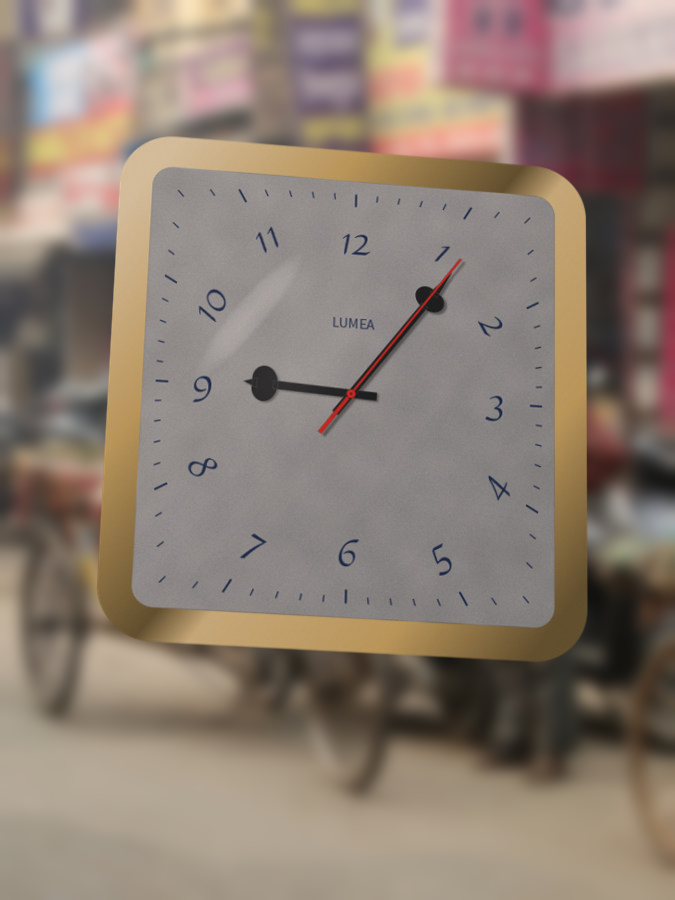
{"hour": 9, "minute": 6, "second": 6}
